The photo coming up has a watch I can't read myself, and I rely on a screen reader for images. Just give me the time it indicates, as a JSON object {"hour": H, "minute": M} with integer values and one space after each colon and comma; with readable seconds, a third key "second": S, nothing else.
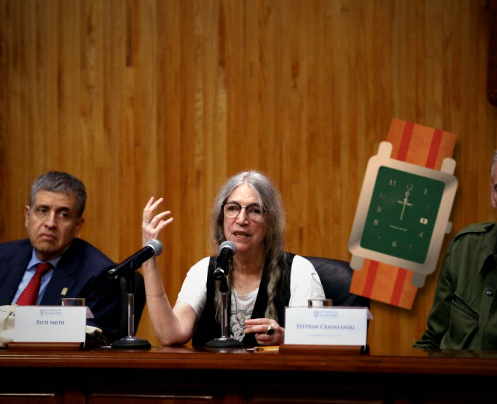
{"hour": 12, "minute": 0}
